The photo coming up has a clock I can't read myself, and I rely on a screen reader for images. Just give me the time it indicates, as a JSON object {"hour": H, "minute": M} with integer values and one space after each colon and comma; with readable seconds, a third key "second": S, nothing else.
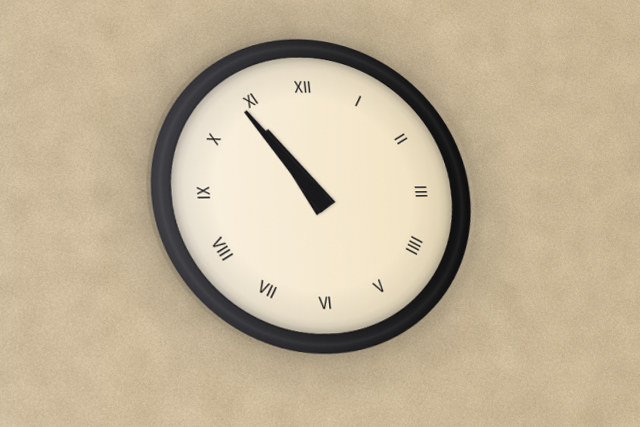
{"hour": 10, "minute": 54}
